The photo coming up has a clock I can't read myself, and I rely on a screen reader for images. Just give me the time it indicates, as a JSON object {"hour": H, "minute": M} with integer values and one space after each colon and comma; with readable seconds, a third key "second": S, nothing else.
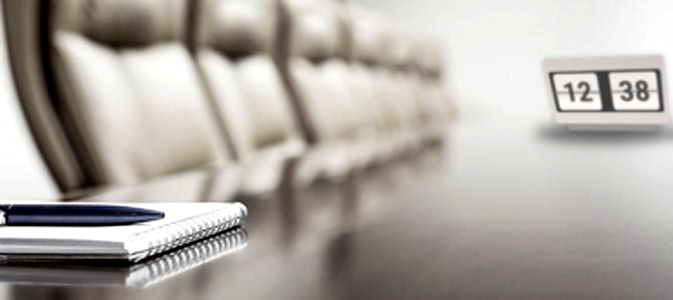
{"hour": 12, "minute": 38}
